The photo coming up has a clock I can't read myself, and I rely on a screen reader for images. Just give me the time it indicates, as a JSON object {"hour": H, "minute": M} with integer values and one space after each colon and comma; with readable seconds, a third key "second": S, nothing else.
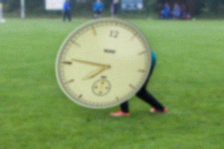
{"hour": 7, "minute": 46}
